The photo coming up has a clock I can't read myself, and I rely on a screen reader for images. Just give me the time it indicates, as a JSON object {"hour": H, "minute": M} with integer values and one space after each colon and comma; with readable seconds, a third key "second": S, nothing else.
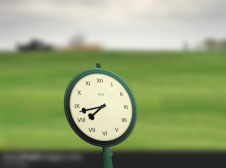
{"hour": 7, "minute": 43}
